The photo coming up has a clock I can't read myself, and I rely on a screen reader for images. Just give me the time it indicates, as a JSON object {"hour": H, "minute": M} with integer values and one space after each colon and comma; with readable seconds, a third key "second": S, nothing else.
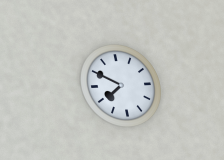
{"hour": 7, "minute": 50}
